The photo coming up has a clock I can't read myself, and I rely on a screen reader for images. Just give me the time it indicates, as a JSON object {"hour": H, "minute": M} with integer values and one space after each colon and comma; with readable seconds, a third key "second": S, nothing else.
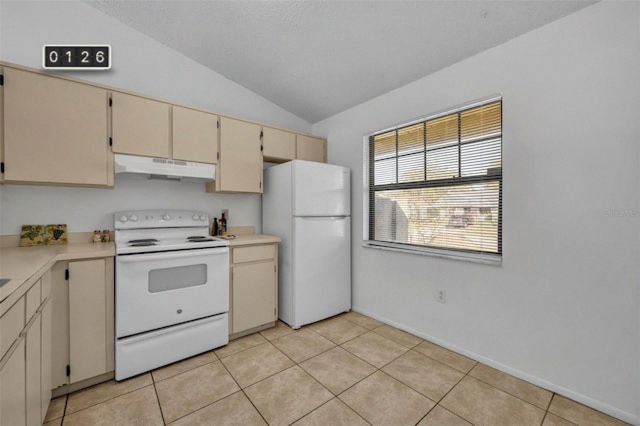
{"hour": 1, "minute": 26}
